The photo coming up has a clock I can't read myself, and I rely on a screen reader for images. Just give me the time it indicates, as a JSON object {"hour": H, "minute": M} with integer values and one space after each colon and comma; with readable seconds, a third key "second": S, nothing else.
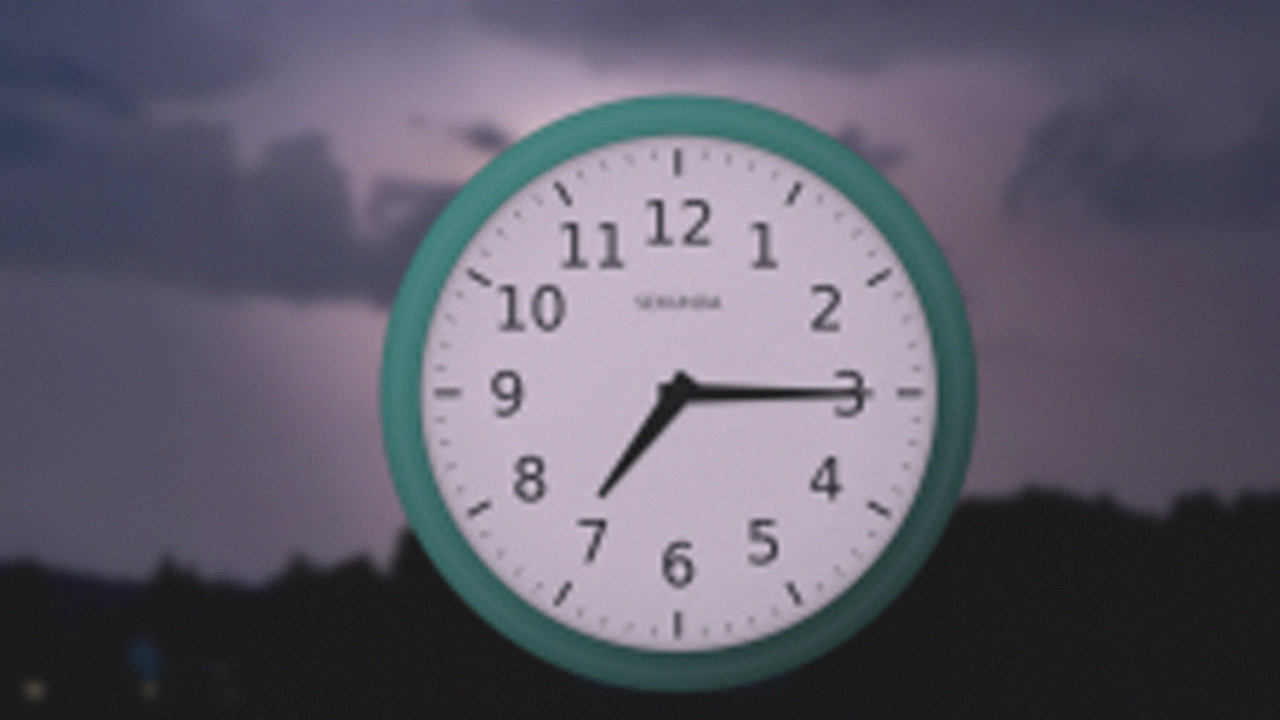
{"hour": 7, "minute": 15}
